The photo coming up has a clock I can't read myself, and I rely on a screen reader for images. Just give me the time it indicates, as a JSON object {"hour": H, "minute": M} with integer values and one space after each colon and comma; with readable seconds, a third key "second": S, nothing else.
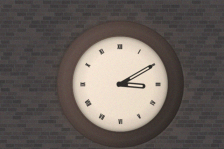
{"hour": 3, "minute": 10}
